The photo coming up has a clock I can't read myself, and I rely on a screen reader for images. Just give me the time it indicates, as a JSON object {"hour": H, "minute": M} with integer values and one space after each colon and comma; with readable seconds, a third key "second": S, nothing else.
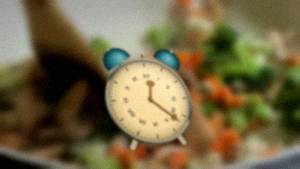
{"hour": 12, "minute": 22}
